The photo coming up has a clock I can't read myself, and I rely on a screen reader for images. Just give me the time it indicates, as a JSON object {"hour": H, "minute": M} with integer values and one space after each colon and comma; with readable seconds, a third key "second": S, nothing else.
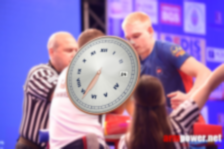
{"hour": 6, "minute": 34}
